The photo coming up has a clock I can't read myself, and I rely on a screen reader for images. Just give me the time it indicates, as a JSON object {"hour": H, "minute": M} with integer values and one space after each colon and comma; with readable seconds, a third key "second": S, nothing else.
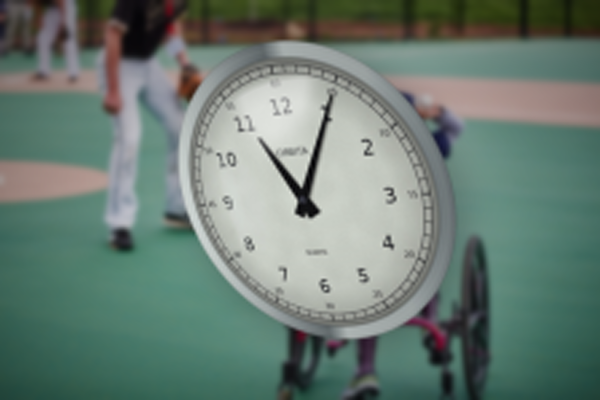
{"hour": 11, "minute": 5}
